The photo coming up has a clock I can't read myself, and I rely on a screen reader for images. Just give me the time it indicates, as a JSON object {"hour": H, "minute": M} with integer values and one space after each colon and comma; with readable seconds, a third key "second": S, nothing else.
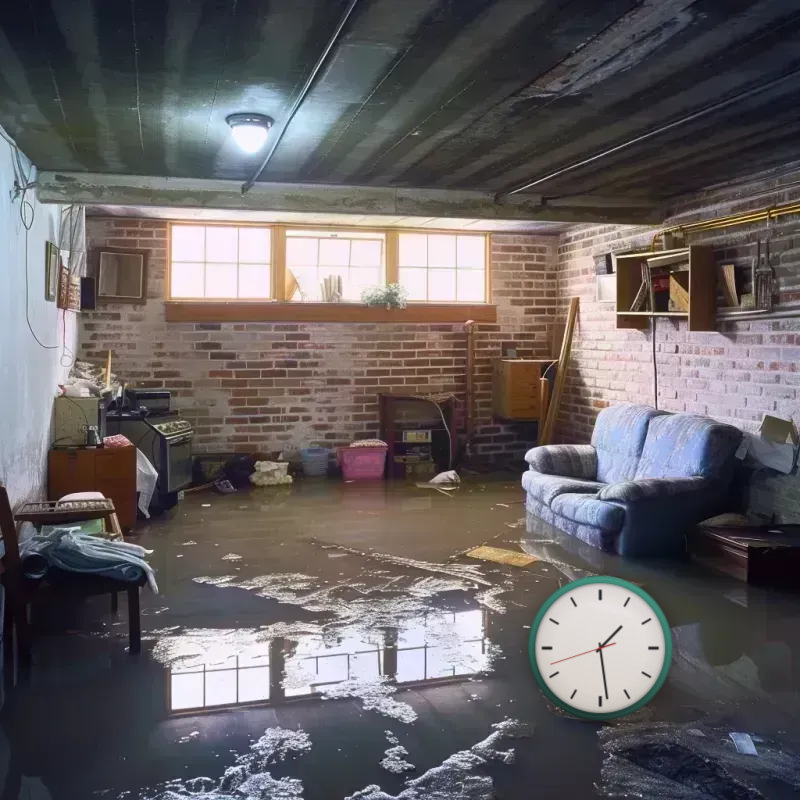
{"hour": 1, "minute": 28, "second": 42}
